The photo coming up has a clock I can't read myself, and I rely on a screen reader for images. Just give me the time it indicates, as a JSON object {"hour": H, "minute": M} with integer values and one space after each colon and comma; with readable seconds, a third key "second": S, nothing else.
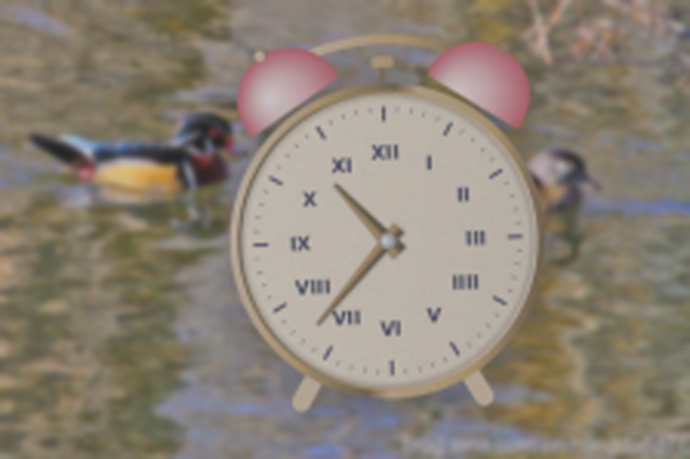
{"hour": 10, "minute": 37}
